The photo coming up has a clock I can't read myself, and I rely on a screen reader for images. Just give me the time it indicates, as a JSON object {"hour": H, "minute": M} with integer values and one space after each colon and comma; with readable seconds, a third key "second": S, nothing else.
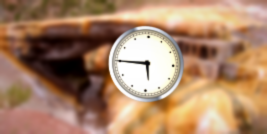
{"hour": 5, "minute": 45}
